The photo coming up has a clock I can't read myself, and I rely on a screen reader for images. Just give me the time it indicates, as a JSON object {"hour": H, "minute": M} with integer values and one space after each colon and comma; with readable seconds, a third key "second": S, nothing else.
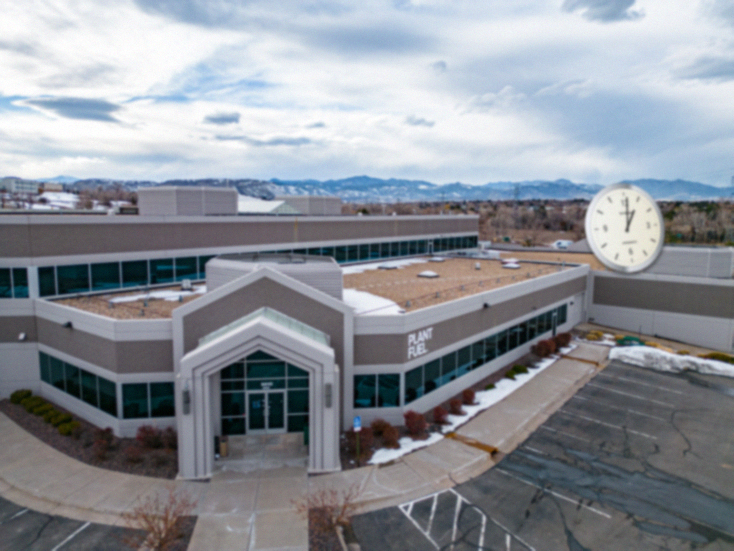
{"hour": 1, "minute": 1}
